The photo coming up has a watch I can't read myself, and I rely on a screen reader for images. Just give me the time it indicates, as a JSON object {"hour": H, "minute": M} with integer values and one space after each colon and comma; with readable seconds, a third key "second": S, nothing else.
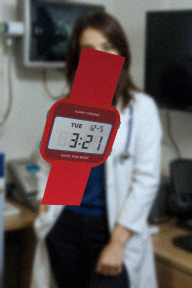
{"hour": 3, "minute": 21}
